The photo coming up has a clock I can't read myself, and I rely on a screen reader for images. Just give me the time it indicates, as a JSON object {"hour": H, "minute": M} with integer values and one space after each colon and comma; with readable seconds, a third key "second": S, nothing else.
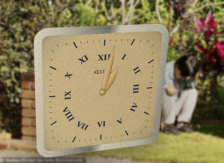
{"hour": 1, "minute": 2}
